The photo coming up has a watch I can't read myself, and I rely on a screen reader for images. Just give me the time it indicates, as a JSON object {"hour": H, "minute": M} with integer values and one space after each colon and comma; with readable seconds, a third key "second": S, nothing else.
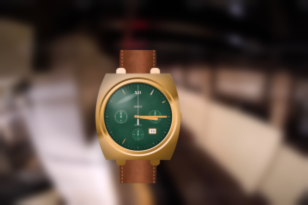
{"hour": 3, "minute": 15}
